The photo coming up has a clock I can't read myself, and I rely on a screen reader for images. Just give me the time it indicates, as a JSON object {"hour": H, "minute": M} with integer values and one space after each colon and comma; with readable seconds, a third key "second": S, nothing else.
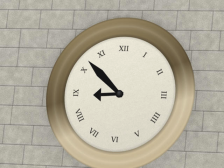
{"hour": 8, "minute": 52}
